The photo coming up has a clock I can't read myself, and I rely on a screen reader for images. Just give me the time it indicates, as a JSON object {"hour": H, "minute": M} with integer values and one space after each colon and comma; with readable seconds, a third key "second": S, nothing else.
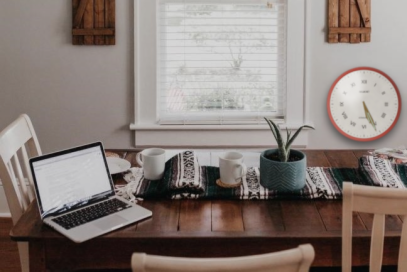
{"hour": 5, "minute": 26}
